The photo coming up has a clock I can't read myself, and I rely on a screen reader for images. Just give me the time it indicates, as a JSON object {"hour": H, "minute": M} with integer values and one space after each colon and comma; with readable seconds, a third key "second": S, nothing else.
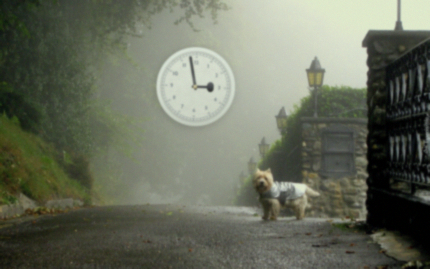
{"hour": 2, "minute": 58}
